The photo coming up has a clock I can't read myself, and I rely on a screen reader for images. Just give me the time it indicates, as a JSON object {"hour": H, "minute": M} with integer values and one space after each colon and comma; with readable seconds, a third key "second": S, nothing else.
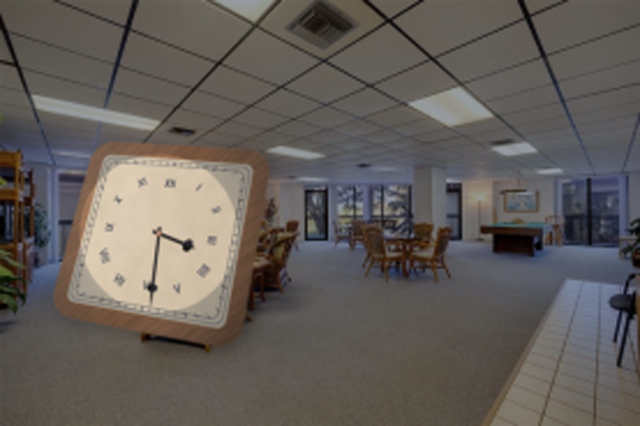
{"hour": 3, "minute": 29}
